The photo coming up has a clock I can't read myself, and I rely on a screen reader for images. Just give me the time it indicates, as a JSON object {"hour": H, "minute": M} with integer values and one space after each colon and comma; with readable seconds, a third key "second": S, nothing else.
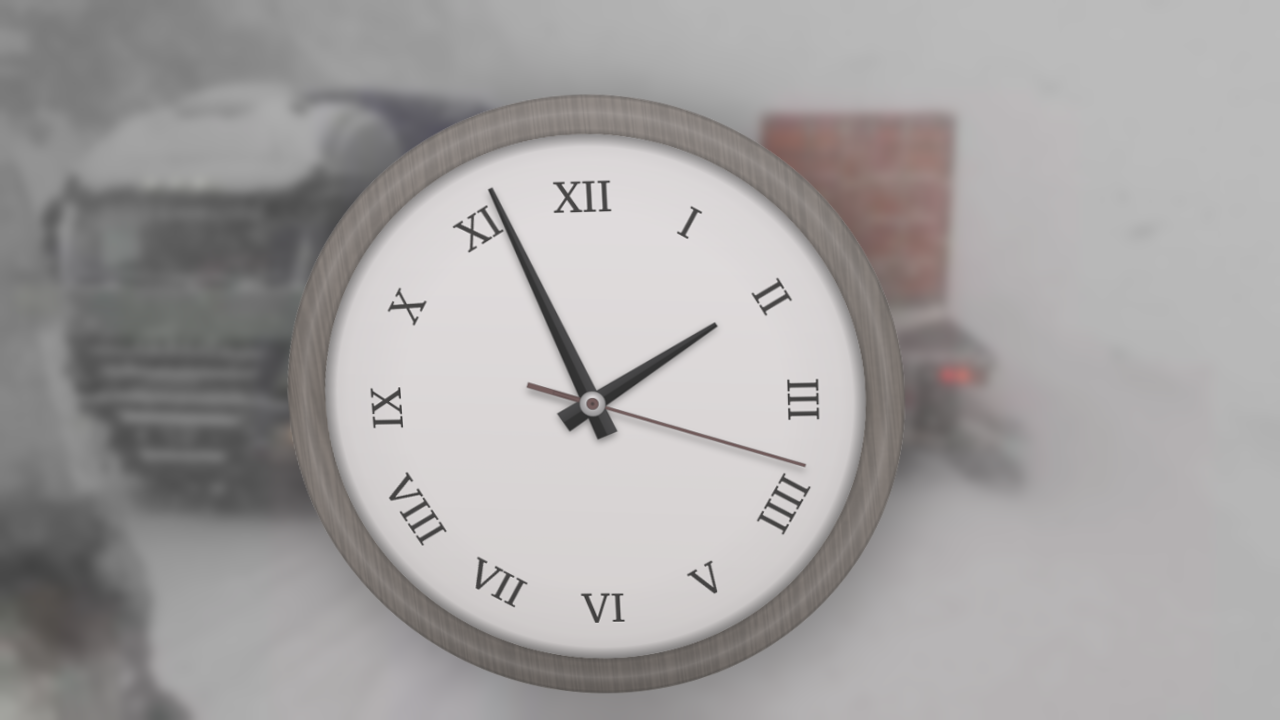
{"hour": 1, "minute": 56, "second": 18}
